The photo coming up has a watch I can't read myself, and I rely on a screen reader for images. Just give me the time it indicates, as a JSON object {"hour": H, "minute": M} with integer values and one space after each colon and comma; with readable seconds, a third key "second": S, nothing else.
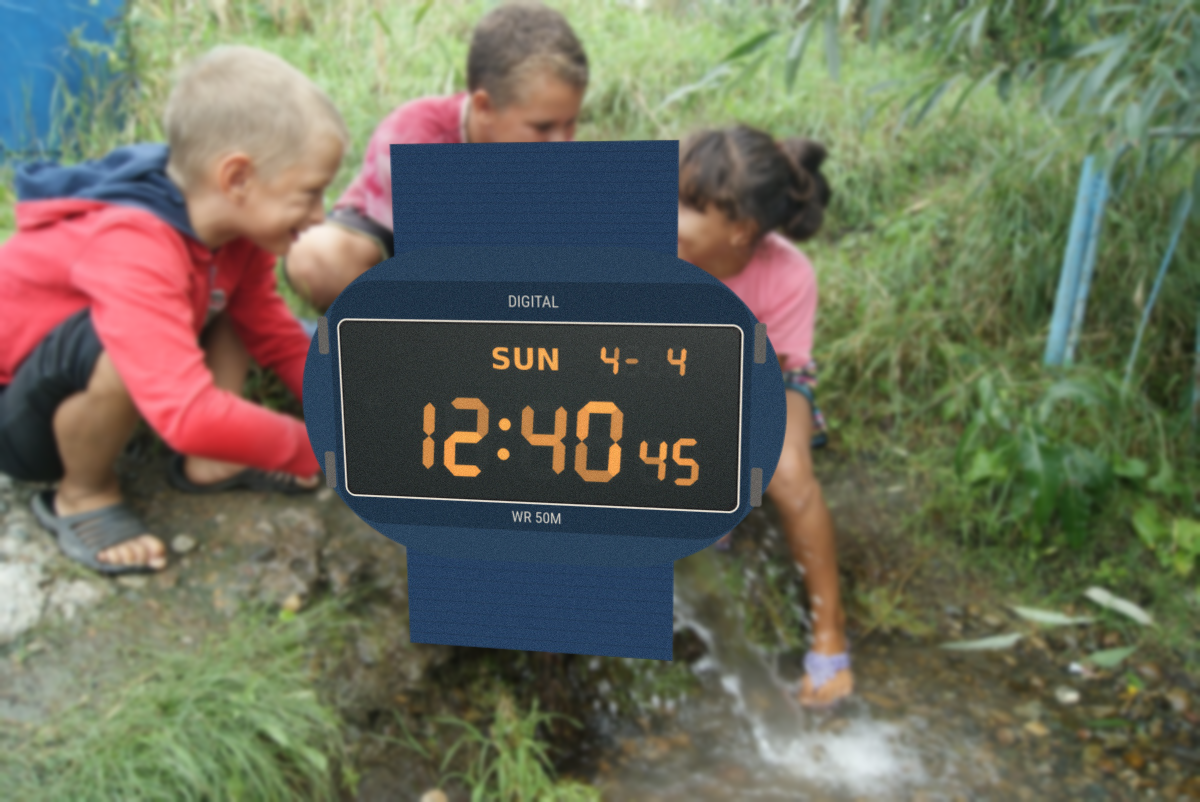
{"hour": 12, "minute": 40, "second": 45}
